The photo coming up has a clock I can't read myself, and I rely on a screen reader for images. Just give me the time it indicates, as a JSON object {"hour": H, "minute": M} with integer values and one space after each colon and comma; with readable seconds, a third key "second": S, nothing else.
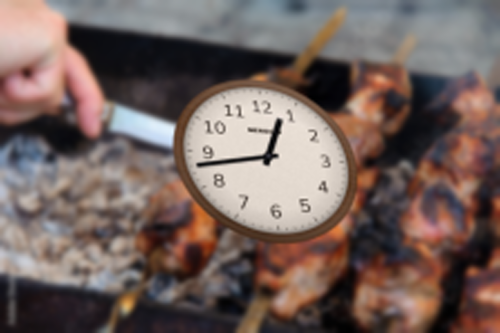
{"hour": 12, "minute": 43}
